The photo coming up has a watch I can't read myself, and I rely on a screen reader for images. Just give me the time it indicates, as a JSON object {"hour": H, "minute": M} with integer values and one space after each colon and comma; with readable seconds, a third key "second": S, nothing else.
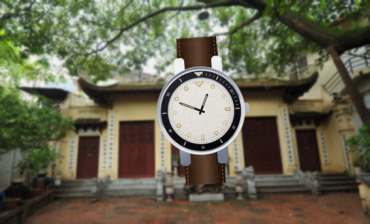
{"hour": 12, "minute": 49}
